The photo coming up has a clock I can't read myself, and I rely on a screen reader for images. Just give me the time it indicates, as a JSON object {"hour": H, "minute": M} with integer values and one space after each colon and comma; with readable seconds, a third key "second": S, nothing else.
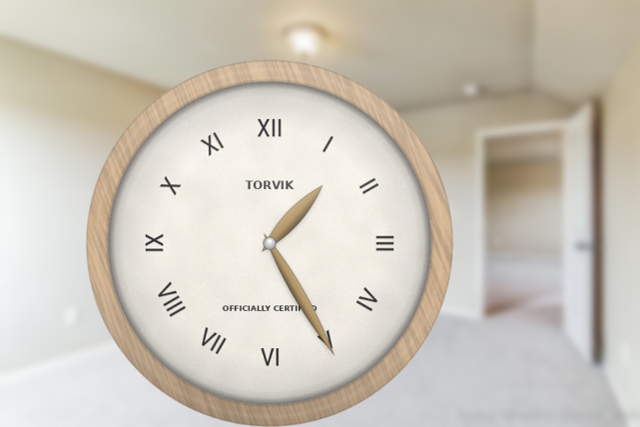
{"hour": 1, "minute": 25}
